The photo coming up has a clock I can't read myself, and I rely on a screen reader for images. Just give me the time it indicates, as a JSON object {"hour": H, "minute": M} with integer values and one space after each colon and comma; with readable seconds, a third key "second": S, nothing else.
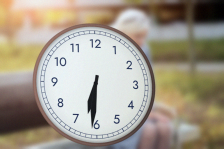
{"hour": 6, "minute": 31}
